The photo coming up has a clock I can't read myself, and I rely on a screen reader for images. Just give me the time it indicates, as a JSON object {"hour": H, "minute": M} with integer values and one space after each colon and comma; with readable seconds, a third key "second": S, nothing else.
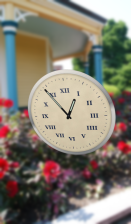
{"hour": 12, "minute": 54}
